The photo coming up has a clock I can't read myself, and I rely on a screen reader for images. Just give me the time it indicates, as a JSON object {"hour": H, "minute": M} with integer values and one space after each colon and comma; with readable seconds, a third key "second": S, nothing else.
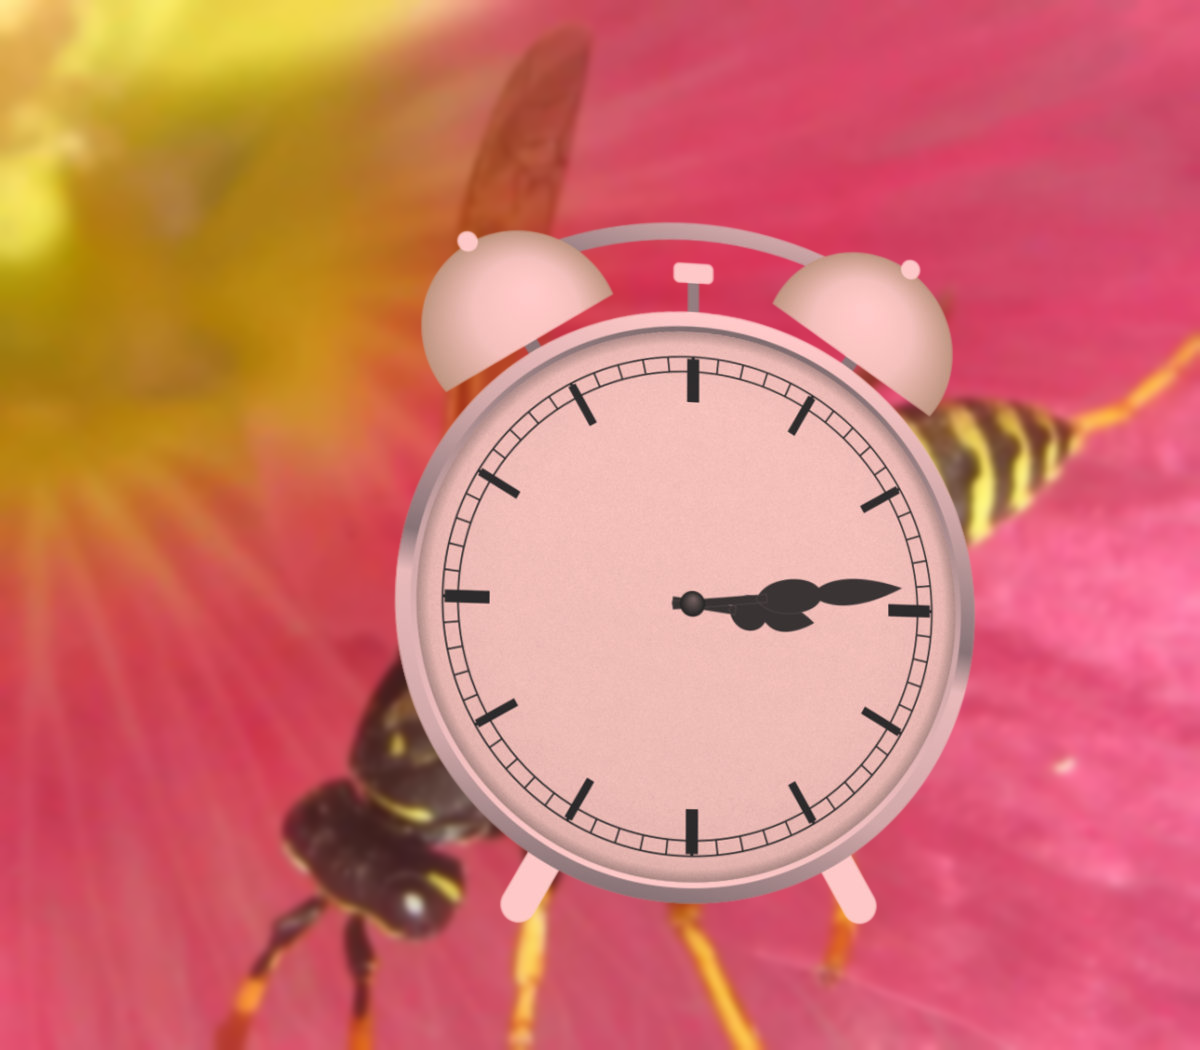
{"hour": 3, "minute": 14}
